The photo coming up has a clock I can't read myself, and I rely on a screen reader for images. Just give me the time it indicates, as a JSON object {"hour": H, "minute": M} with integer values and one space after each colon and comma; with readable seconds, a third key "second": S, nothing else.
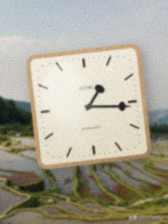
{"hour": 1, "minute": 16}
